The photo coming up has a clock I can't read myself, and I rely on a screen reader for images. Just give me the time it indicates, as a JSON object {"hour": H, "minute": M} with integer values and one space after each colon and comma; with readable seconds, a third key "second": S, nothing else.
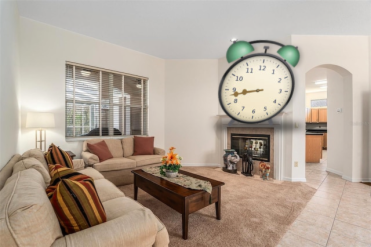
{"hour": 8, "minute": 43}
